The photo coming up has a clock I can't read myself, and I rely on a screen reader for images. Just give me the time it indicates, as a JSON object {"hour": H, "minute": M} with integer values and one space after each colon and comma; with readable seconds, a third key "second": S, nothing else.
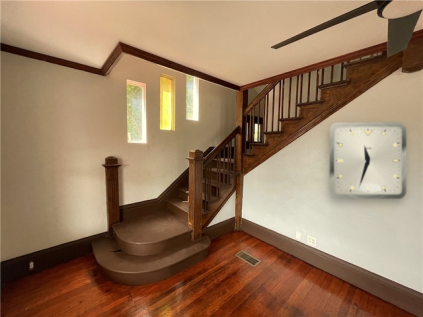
{"hour": 11, "minute": 33}
